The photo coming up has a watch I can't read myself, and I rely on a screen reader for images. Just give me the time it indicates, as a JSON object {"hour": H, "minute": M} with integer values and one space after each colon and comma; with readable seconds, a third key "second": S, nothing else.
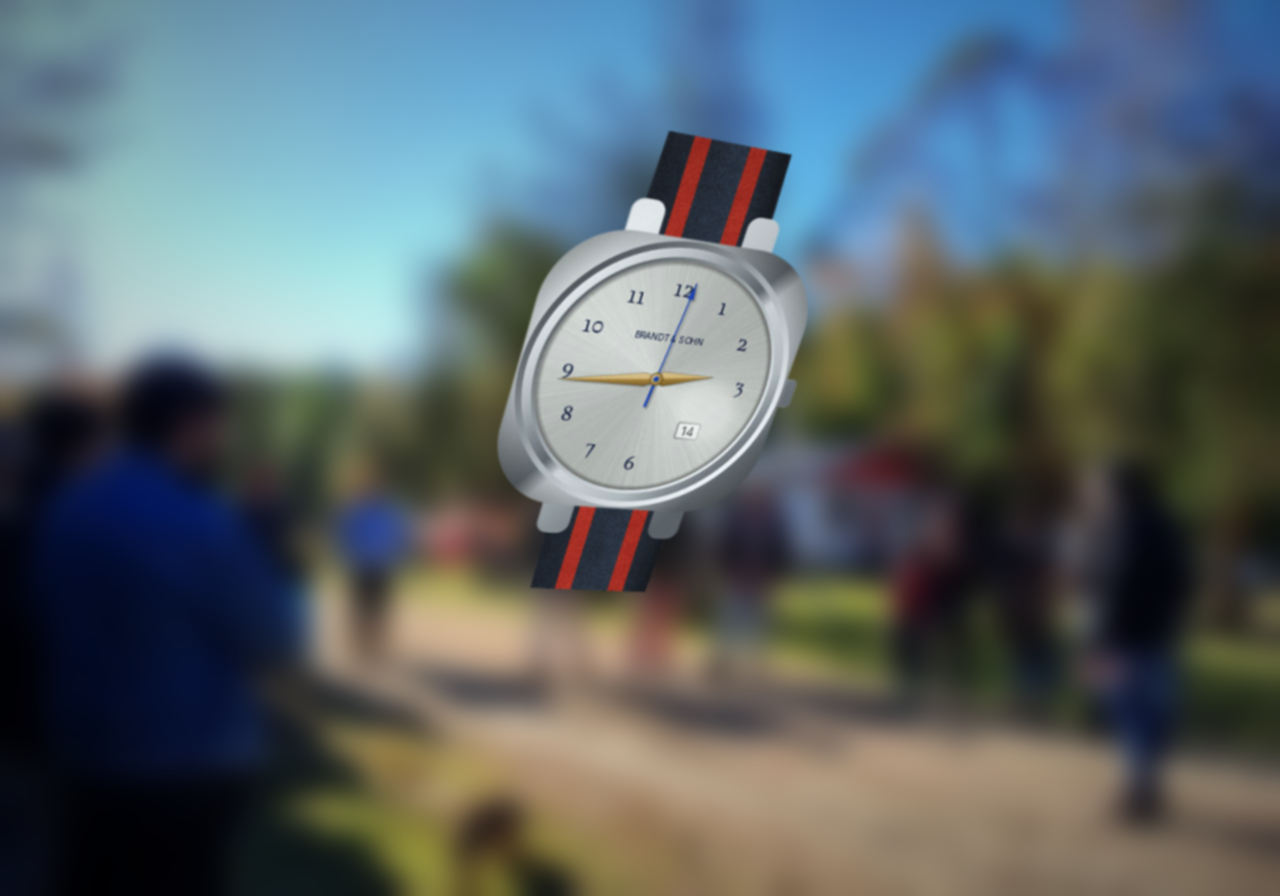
{"hour": 2, "minute": 44, "second": 1}
